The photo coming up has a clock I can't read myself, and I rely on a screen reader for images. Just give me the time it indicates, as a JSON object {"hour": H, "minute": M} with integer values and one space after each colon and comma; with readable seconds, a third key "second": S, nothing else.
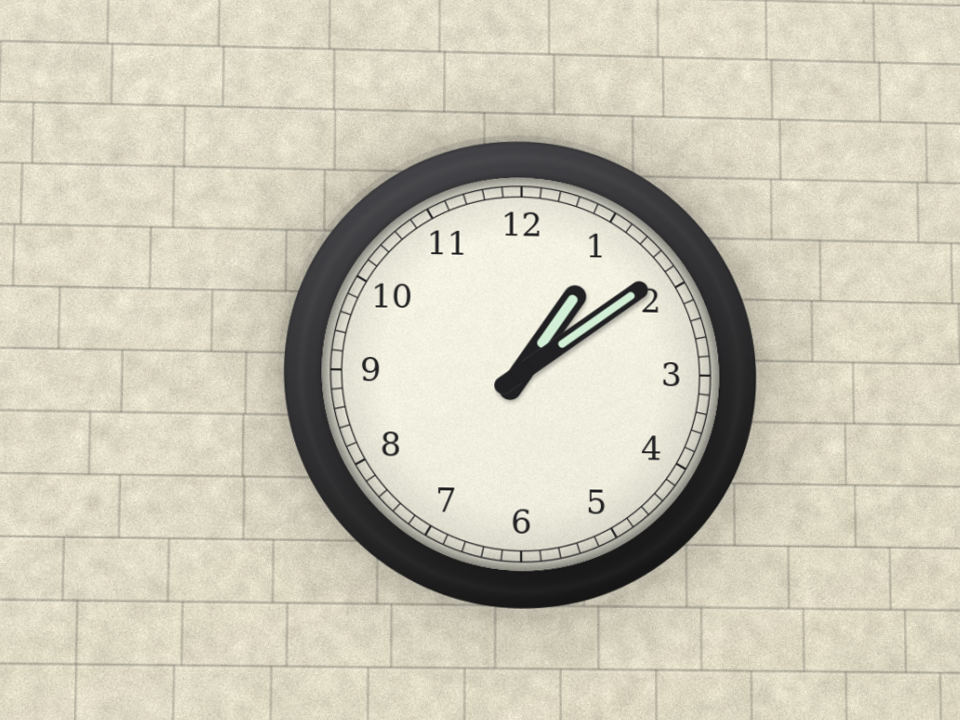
{"hour": 1, "minute": 9}
